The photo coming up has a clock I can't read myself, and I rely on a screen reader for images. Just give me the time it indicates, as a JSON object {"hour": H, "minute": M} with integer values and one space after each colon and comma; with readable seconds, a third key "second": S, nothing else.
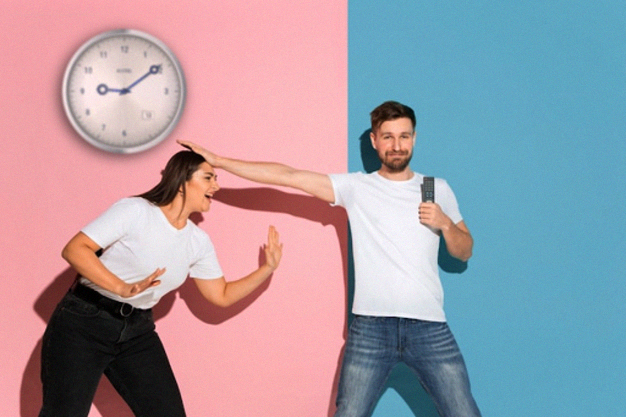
{"hour": 9, "minute": 9}
